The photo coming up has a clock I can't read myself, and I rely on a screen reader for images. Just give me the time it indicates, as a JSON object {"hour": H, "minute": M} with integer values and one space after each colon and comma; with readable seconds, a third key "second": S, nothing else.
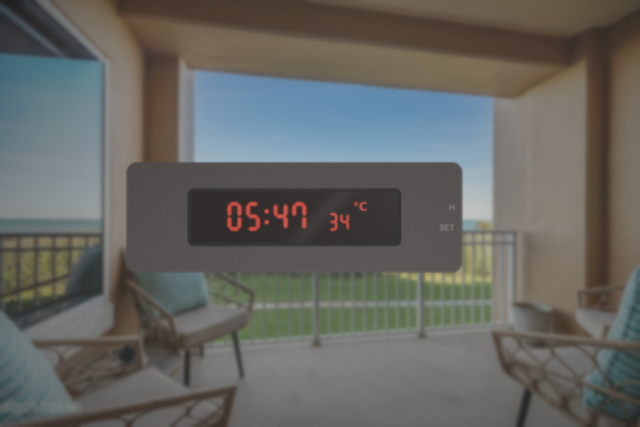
{"hour": 5, "minute": 47}
